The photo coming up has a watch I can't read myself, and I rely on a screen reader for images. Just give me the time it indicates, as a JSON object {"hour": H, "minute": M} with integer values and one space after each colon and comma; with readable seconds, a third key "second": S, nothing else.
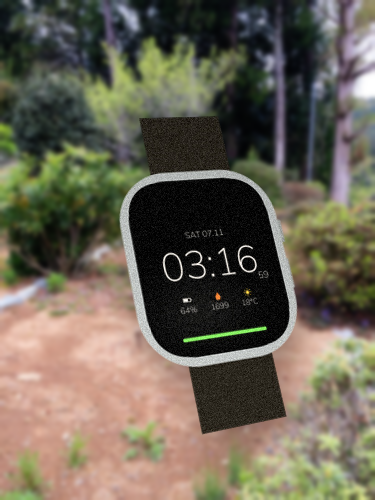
{"hour": 3, "minute": 16, "second": 59}
